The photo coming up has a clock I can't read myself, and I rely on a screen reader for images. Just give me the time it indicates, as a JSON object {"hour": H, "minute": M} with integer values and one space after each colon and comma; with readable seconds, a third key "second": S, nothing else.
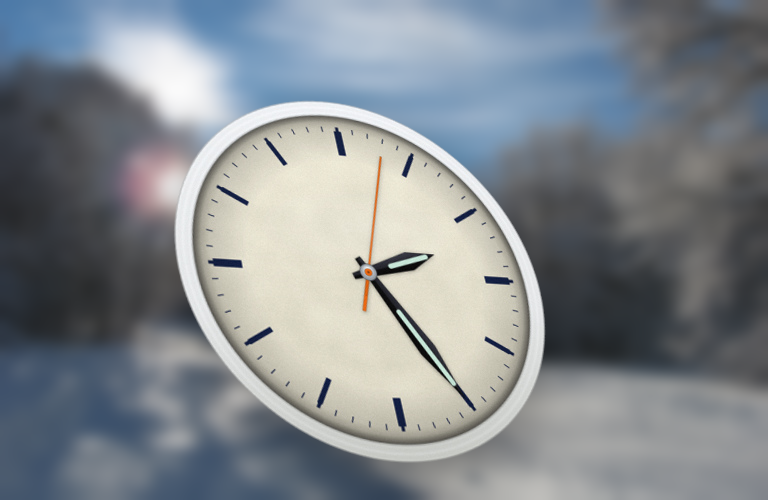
{"hour": 2, "minute": 25, "second": 3}
